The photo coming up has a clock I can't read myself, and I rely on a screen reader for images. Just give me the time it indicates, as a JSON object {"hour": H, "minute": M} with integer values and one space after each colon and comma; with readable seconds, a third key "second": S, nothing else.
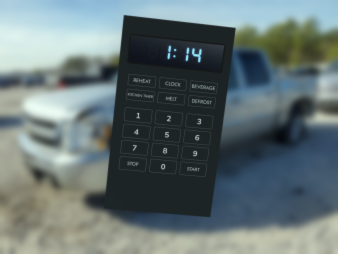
{"hour": 1, "minute": 14}
